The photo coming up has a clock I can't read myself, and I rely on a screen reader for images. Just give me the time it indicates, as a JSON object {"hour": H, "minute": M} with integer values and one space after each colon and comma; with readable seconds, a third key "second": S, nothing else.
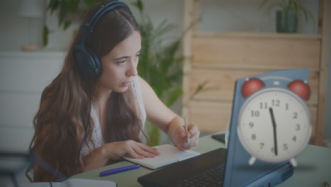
{"hour": 11, "minute": 29}
